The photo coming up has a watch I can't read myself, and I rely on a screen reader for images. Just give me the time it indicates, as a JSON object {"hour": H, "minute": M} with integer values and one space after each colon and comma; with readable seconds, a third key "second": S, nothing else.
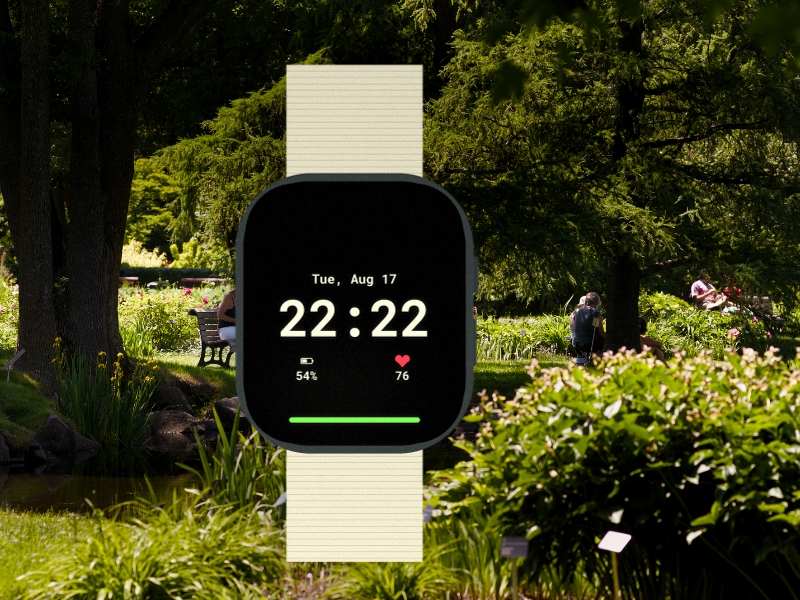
{"hour": 22, "minute": 22}
